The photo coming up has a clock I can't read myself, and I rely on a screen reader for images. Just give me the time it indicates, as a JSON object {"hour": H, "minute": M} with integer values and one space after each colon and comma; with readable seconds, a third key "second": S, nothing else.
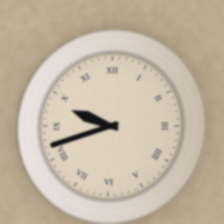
{"hour": 9, "minute": 42}
